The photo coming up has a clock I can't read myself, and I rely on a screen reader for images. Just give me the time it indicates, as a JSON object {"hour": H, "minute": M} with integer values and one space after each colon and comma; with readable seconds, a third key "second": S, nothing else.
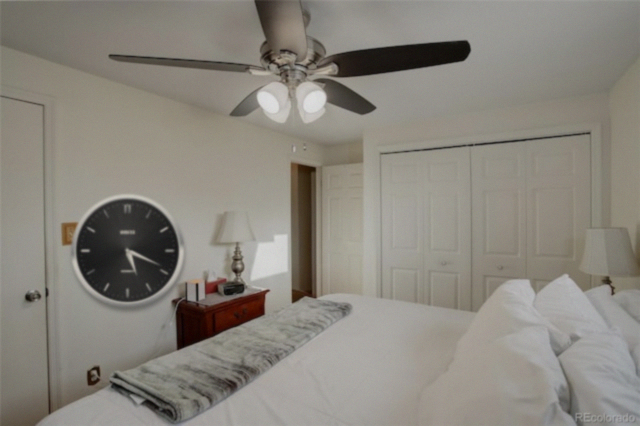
{"hour": 5, "minute": 19}
